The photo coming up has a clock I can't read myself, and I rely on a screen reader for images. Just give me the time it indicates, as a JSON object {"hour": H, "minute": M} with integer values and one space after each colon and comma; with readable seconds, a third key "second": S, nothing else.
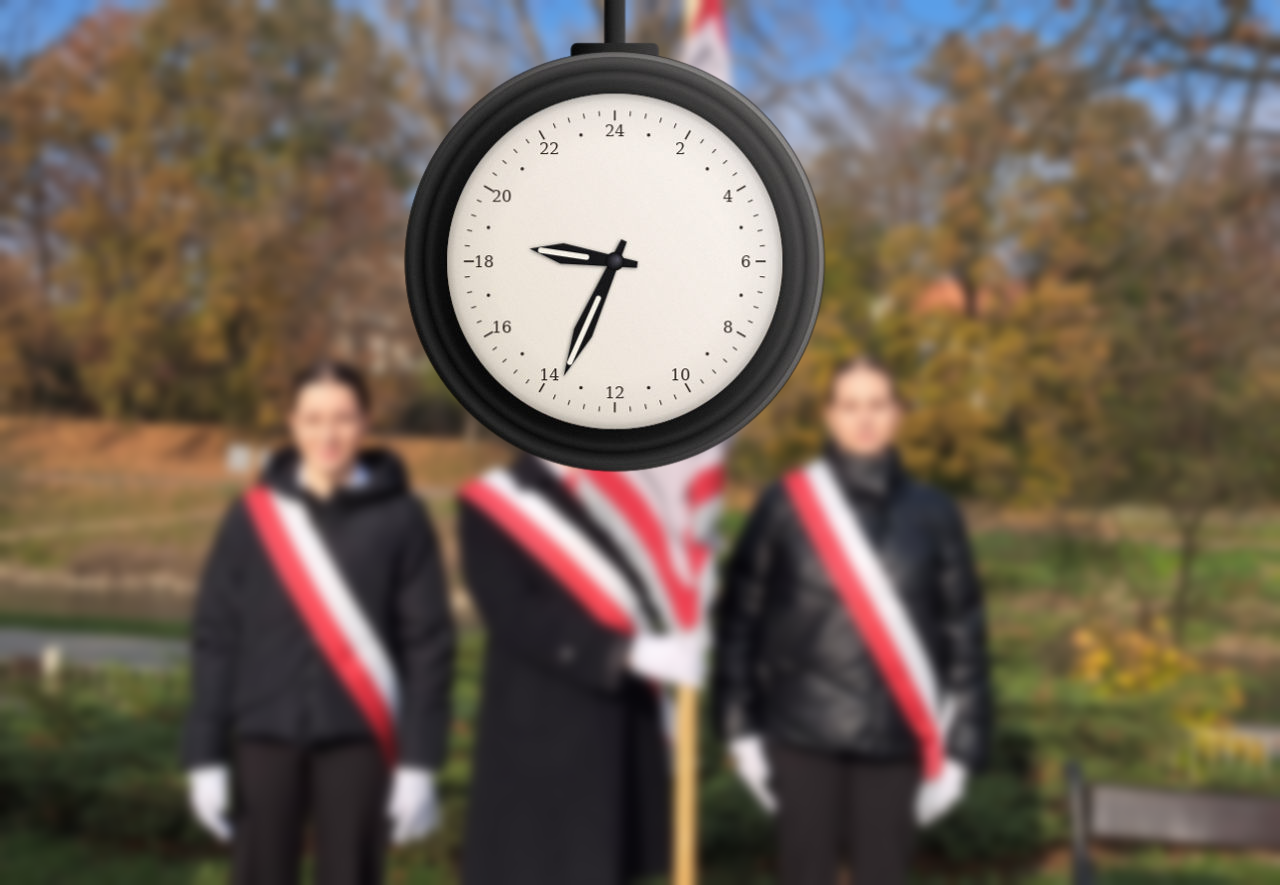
{"hour": 18, "minute": 34}
